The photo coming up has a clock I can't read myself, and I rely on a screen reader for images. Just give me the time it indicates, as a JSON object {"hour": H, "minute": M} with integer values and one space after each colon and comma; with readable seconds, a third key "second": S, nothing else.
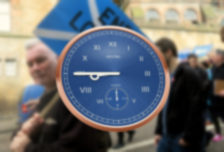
{"hour": 8, "minute": 45}
